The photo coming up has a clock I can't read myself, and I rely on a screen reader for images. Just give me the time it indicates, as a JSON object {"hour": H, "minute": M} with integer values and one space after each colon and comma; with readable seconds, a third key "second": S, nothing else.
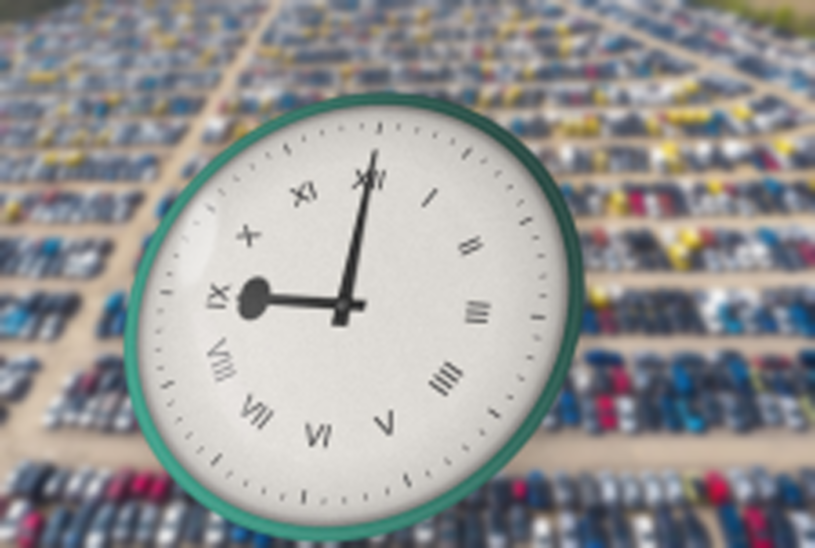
{"hour": 9, "minute": 0}
